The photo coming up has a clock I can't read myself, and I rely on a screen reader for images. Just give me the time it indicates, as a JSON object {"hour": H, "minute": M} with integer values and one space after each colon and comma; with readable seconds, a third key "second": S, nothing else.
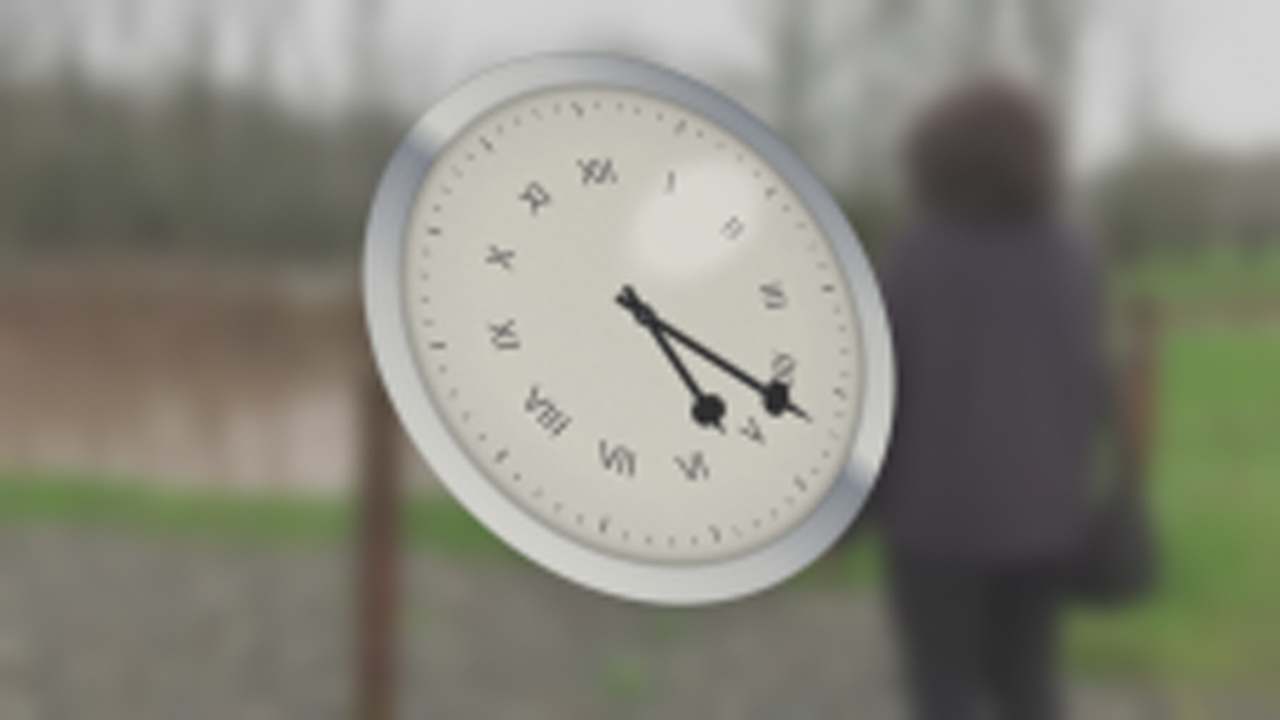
{"hour": 5, "minute": 22}
